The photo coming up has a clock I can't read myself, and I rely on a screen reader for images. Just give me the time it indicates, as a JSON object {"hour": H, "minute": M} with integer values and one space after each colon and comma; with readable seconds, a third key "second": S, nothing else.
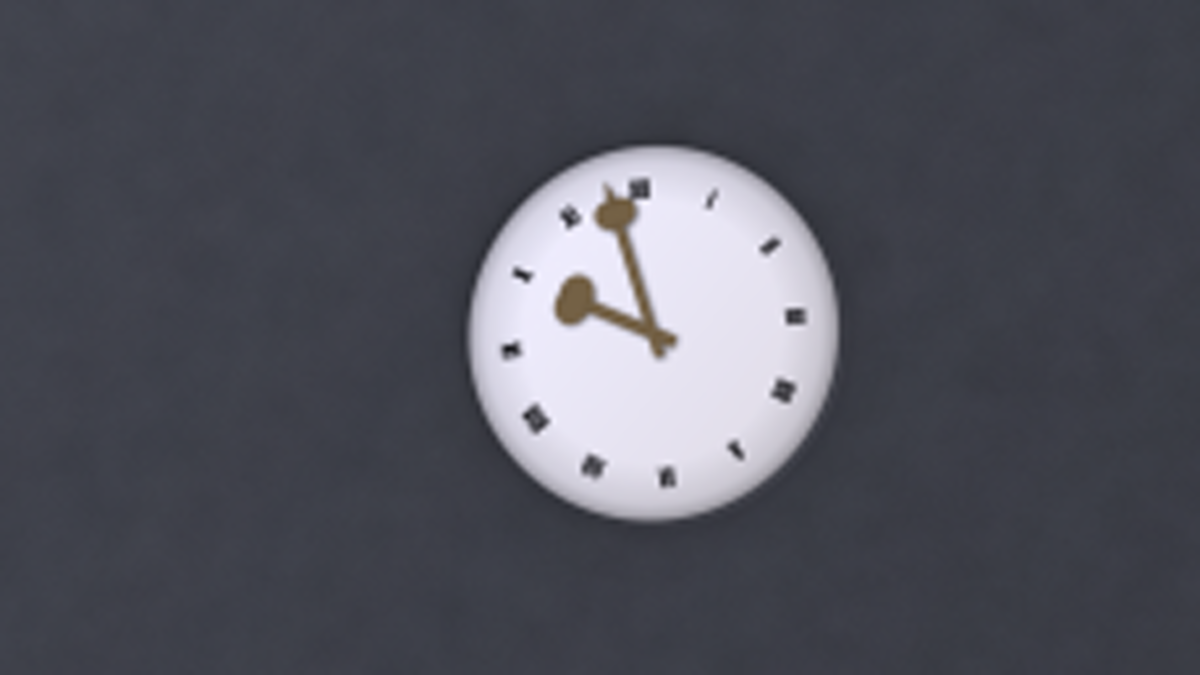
{"hour": 9, "minute": 58}
